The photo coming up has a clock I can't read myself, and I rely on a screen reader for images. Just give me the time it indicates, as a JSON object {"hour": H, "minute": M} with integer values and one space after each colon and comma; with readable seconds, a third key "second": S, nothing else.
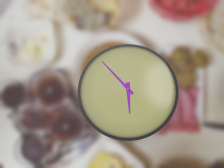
{"hour": 5, "minute": 53}
